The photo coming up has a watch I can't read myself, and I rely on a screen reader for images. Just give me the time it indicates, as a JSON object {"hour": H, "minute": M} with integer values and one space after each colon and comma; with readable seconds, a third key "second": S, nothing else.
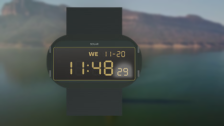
{"hour": 11, "minute": 48, "second": 29}
